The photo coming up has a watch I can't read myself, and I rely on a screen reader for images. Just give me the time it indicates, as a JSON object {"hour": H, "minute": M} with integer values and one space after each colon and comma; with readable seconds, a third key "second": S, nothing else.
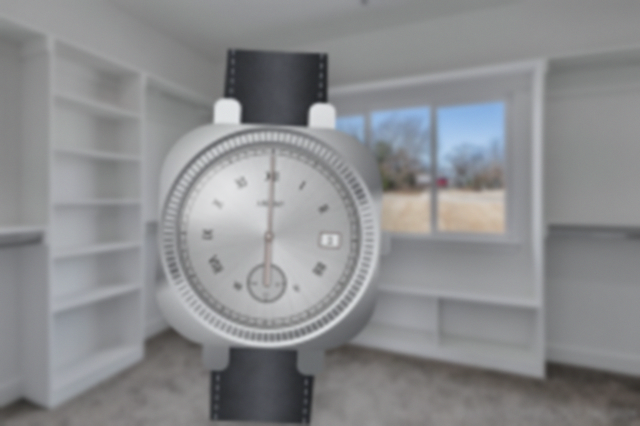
{"hour": 6, "minute": 0}
